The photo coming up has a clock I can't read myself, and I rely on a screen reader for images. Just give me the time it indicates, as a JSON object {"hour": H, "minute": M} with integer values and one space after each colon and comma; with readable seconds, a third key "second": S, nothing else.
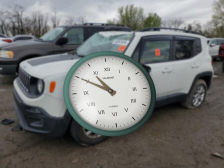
{"hour": 10, "minute": 50}
